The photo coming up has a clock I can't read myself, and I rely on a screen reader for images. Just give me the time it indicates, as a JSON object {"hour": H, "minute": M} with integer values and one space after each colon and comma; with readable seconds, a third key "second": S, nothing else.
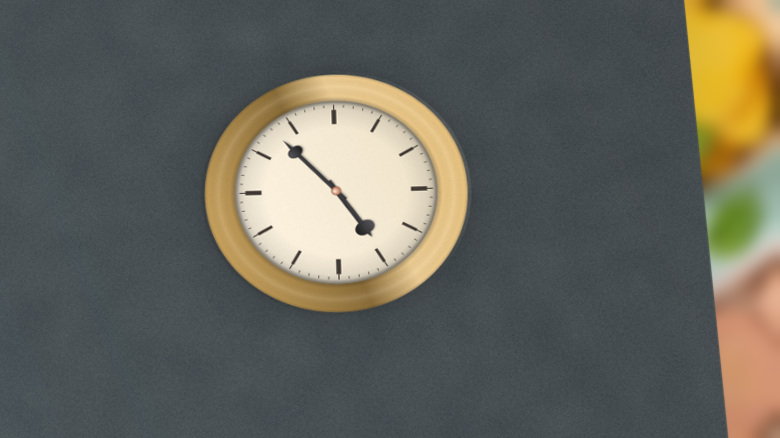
{"hour": 4, "minute": 53}
